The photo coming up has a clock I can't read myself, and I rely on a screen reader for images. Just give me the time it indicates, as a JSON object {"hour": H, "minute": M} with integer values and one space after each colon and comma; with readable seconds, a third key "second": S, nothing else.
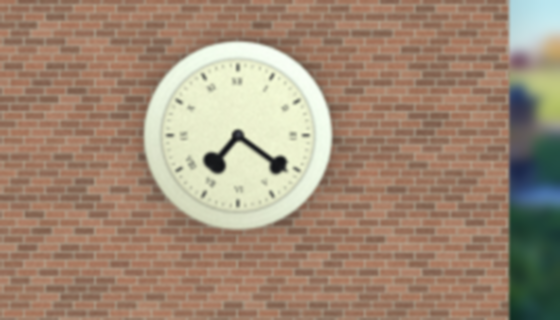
{"hour": 7, "minute": 21}
